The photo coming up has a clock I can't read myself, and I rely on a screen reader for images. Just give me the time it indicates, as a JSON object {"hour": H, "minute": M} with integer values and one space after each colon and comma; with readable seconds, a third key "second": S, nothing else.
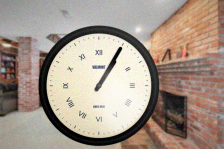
{"hour": 1, "minute": 5}
